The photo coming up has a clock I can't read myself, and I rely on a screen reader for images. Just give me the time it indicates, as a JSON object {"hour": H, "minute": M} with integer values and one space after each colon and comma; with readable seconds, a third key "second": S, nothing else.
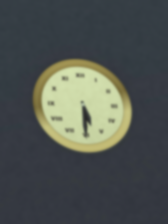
{"hour": 5, "minute": 30}
